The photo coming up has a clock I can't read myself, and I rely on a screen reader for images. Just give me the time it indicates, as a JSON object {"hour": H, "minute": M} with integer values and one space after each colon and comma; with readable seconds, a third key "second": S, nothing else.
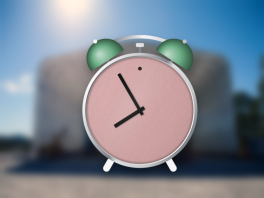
{"hour": 7, "minute": 55}
